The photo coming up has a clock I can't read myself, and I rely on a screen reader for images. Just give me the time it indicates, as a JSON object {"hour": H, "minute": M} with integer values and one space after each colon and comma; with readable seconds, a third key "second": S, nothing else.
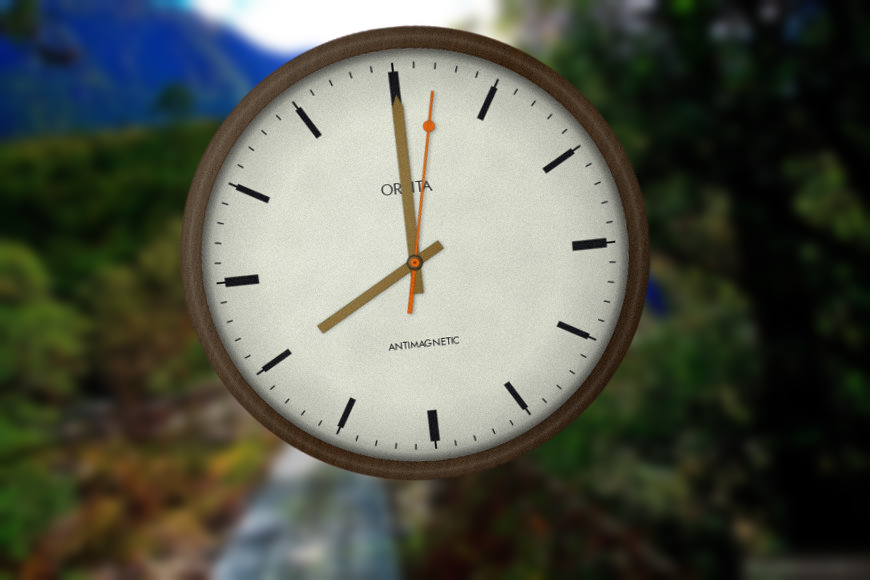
{"hour": 8, "minute": 0, "second": 2}
